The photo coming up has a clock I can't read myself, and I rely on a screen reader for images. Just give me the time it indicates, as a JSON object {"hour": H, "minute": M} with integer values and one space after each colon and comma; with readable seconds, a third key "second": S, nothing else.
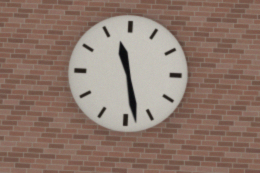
{"hour": 11, "minute": 28}
